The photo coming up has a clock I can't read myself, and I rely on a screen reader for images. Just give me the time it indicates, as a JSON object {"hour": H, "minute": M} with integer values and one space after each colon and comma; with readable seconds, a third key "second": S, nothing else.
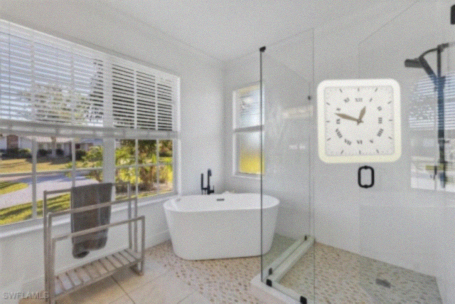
{"hour": 12, "minute": 48}
